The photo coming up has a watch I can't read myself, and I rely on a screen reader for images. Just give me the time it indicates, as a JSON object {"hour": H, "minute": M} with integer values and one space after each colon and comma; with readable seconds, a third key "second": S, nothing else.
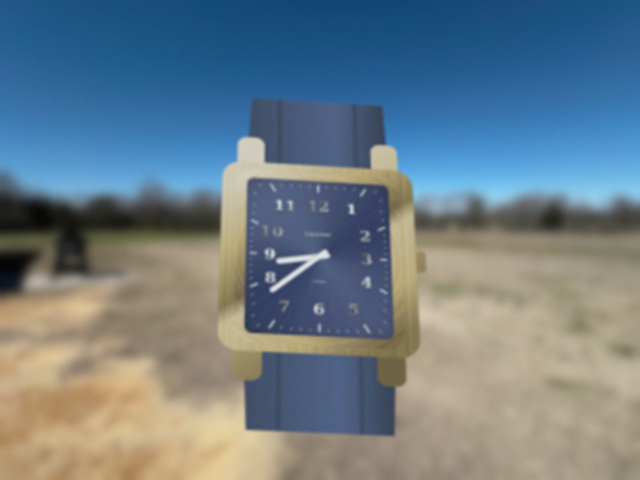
{"hour": 8, "minute": 38}
